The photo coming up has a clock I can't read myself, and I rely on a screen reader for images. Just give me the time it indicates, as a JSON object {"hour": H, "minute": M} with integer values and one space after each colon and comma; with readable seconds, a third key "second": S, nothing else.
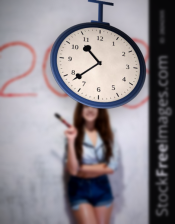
{"hour": 10, "minute": 38}
